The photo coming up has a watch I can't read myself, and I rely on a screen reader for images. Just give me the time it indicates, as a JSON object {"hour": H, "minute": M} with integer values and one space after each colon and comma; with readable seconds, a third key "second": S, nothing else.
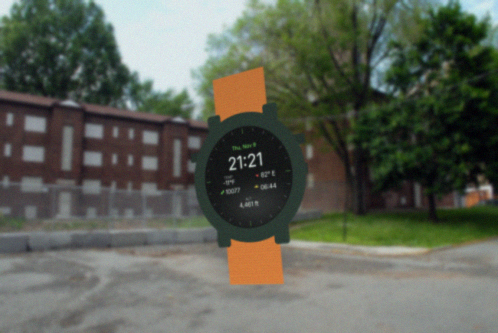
{"hour": 21, "minute": 21}
